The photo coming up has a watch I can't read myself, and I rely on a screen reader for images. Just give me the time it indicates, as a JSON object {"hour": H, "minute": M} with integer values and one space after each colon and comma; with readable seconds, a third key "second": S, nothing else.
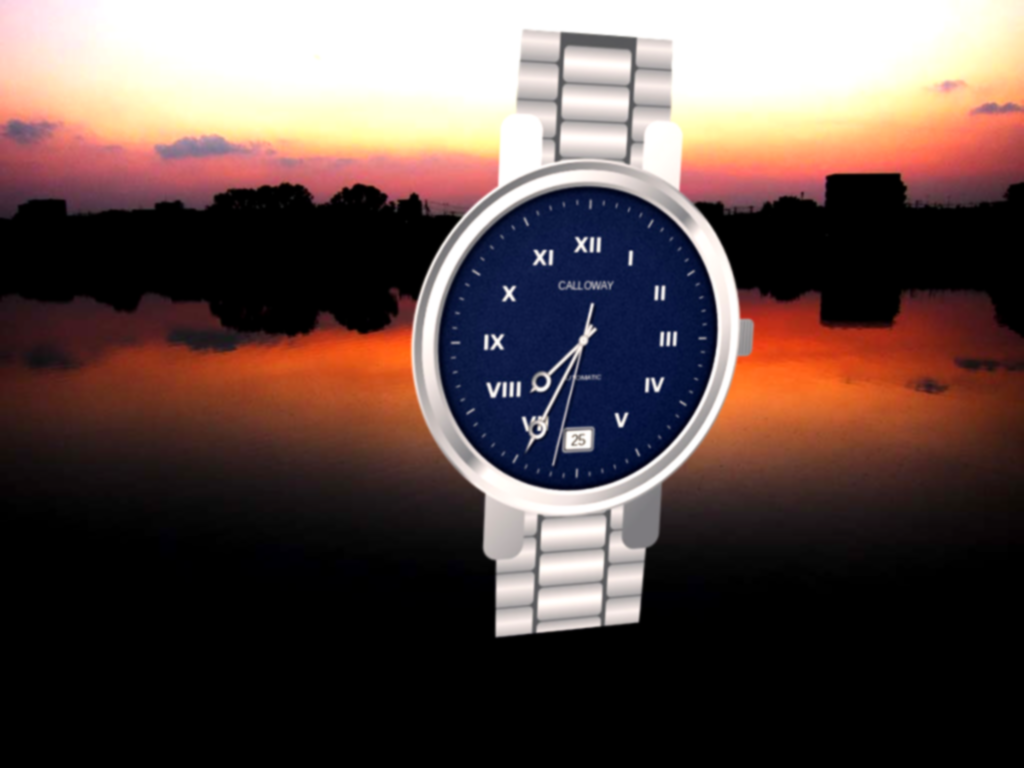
{"hour": 7, "minute": 34, "second": 32}
